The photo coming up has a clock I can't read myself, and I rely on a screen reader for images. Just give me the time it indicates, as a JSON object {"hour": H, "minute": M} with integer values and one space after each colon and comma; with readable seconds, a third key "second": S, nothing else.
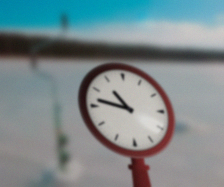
{"hour": 10, "minute": 47}
